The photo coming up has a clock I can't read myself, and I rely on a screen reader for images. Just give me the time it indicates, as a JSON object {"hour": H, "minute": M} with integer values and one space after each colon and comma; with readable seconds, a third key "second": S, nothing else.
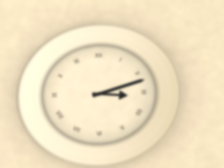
{"hour": 3, "minute": 12}
